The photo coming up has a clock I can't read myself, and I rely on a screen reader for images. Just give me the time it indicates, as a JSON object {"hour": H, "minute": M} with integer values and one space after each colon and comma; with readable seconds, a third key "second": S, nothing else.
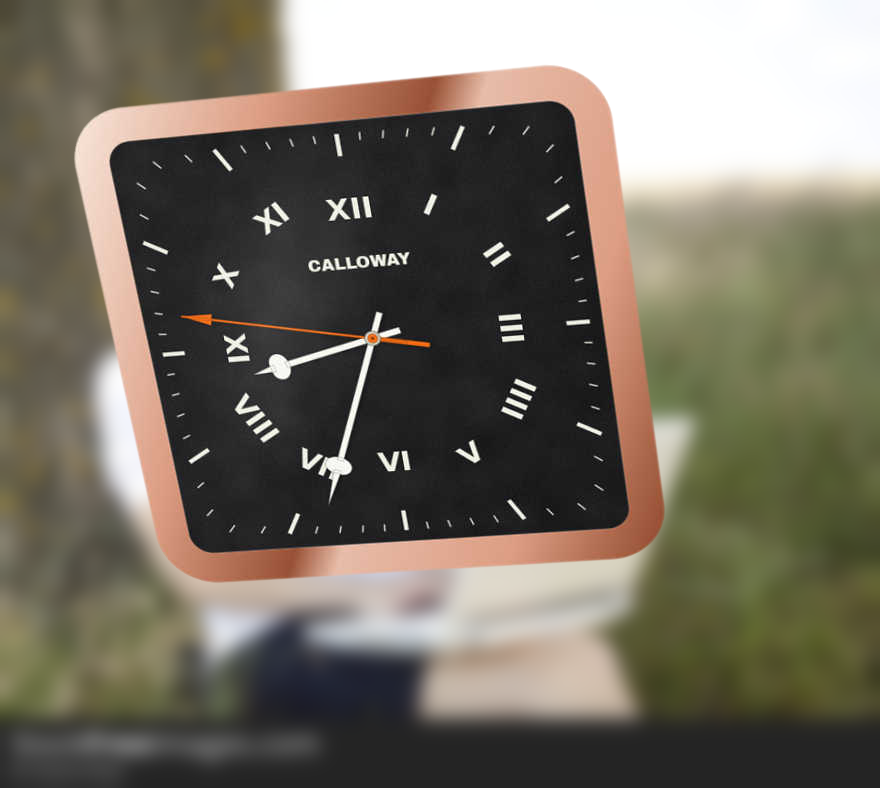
{"hour": 8, "minute": 33, "second": 47}
